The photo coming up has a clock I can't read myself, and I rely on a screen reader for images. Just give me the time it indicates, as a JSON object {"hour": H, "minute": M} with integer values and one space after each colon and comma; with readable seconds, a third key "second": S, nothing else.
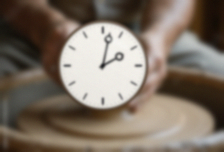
{"hour": 2, "minute": 2}
